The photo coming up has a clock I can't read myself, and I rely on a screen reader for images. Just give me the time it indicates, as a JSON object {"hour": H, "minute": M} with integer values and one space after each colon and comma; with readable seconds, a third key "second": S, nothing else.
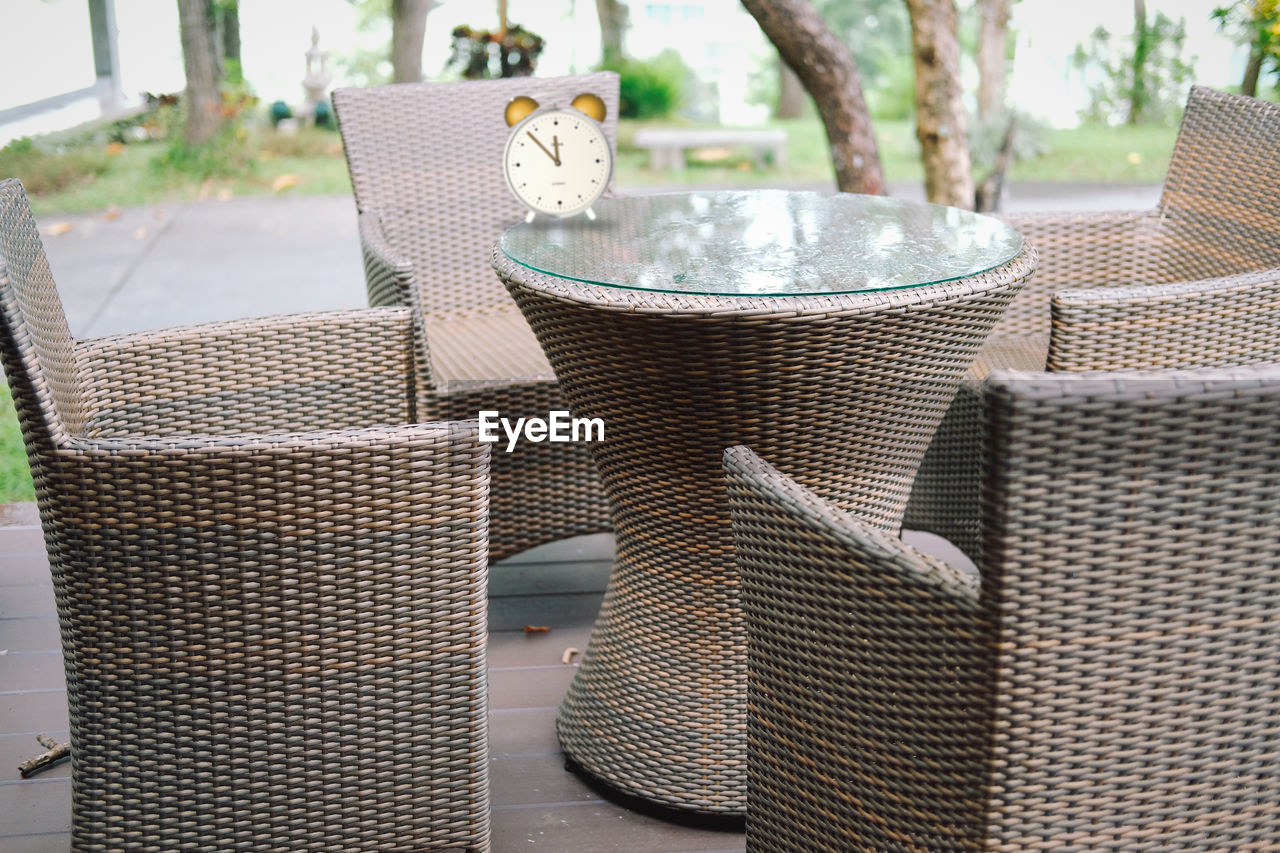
{"hour": 11, "minute": 53}
